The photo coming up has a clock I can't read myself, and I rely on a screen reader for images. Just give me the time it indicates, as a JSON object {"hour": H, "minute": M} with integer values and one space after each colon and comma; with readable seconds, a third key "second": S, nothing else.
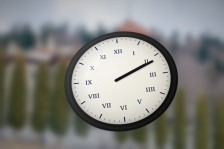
{"hour": 2, "minute": 11}
